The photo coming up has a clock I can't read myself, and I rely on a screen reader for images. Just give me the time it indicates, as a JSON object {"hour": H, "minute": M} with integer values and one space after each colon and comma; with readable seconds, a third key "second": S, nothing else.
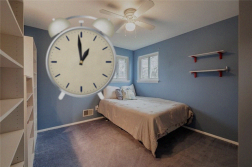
{"hour": 12, "minute": 59}
